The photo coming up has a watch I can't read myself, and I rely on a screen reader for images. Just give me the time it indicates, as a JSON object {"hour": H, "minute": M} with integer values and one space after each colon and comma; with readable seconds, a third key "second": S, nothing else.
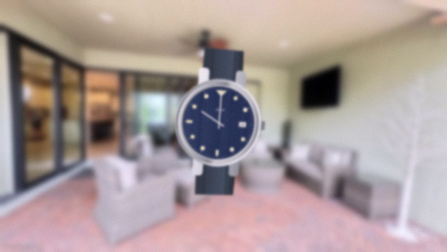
{"hour": 10, "minute": 0}
